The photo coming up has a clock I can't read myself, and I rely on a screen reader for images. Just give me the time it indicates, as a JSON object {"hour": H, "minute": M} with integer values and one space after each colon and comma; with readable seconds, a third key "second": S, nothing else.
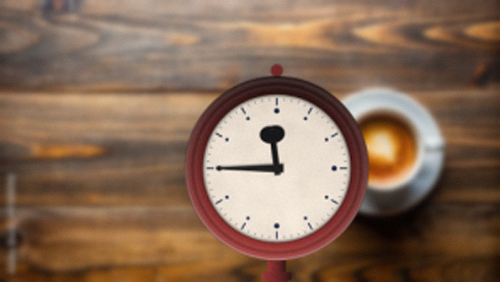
{"hour": 11, "minute": 45}
